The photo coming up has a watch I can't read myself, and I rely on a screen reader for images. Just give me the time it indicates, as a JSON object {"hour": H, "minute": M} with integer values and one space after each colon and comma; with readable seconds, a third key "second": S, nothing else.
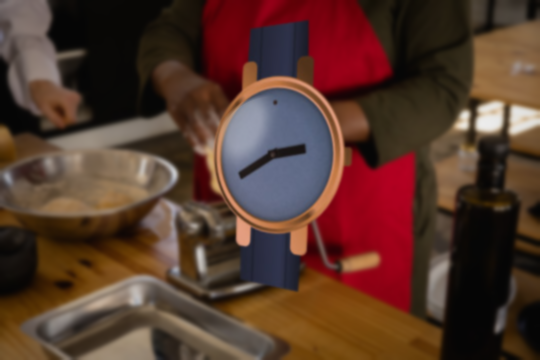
{"hour": 2, "minute": 40}
